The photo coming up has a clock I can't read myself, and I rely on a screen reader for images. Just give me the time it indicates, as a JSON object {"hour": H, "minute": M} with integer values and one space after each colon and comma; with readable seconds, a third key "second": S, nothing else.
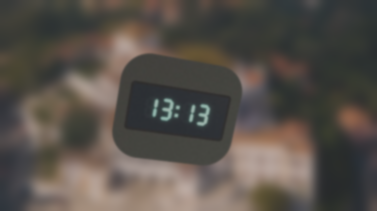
{"hour": 13, "minute": 13}
